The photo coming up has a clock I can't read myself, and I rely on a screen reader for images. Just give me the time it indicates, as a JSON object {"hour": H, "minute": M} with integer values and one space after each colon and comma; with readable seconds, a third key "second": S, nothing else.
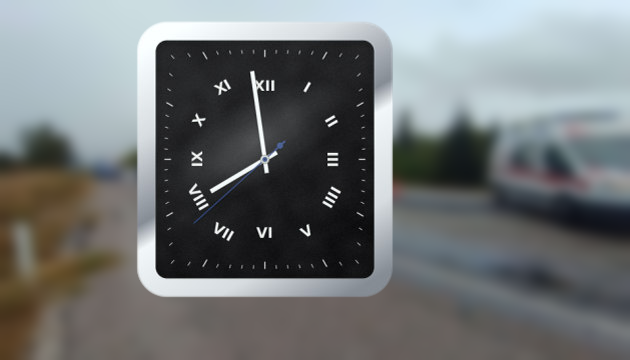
{"hour": 7, "minute": 58, "second": 38}
